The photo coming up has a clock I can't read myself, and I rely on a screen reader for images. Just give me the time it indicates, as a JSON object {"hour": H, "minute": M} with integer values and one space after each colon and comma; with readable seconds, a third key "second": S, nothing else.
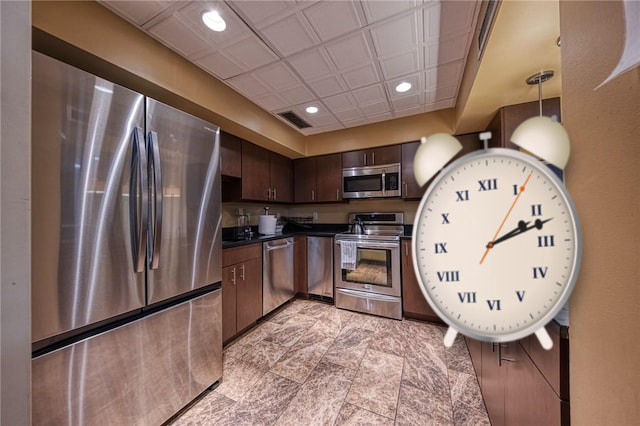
{"hour": 2, "minute": 12, "second": 6}
